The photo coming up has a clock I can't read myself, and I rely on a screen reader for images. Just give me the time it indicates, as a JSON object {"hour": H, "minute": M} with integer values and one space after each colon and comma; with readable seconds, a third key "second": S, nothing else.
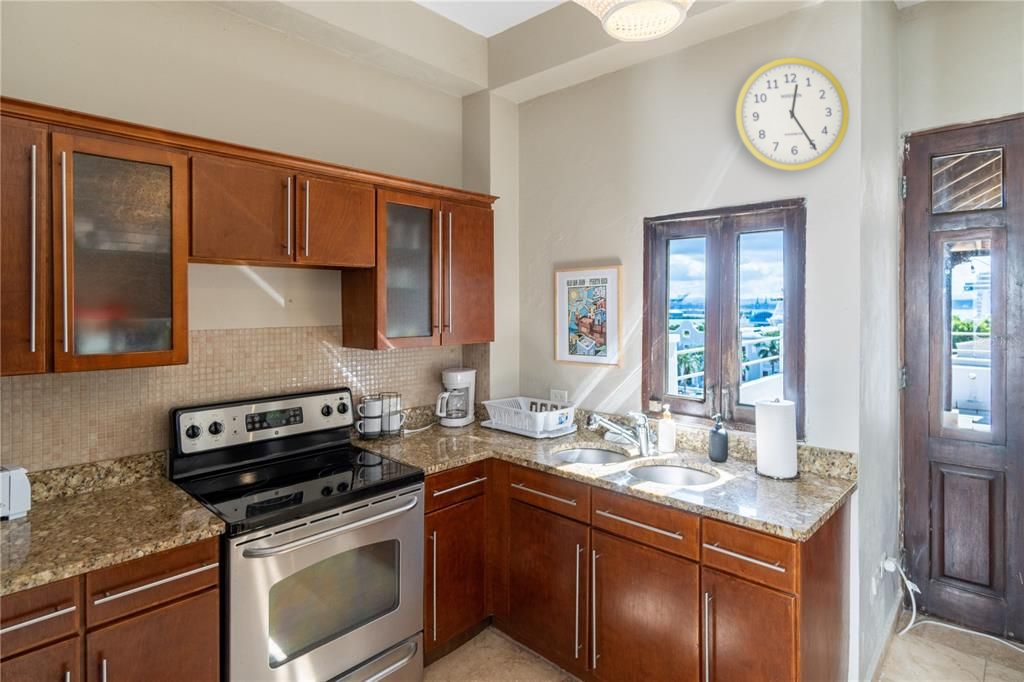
{"hour": 12, "minute": 25}
